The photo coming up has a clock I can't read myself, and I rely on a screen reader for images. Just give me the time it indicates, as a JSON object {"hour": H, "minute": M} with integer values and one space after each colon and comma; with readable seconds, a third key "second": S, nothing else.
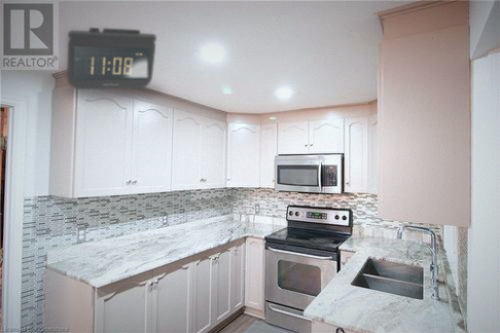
{"hour": 11, "minute": 8}
